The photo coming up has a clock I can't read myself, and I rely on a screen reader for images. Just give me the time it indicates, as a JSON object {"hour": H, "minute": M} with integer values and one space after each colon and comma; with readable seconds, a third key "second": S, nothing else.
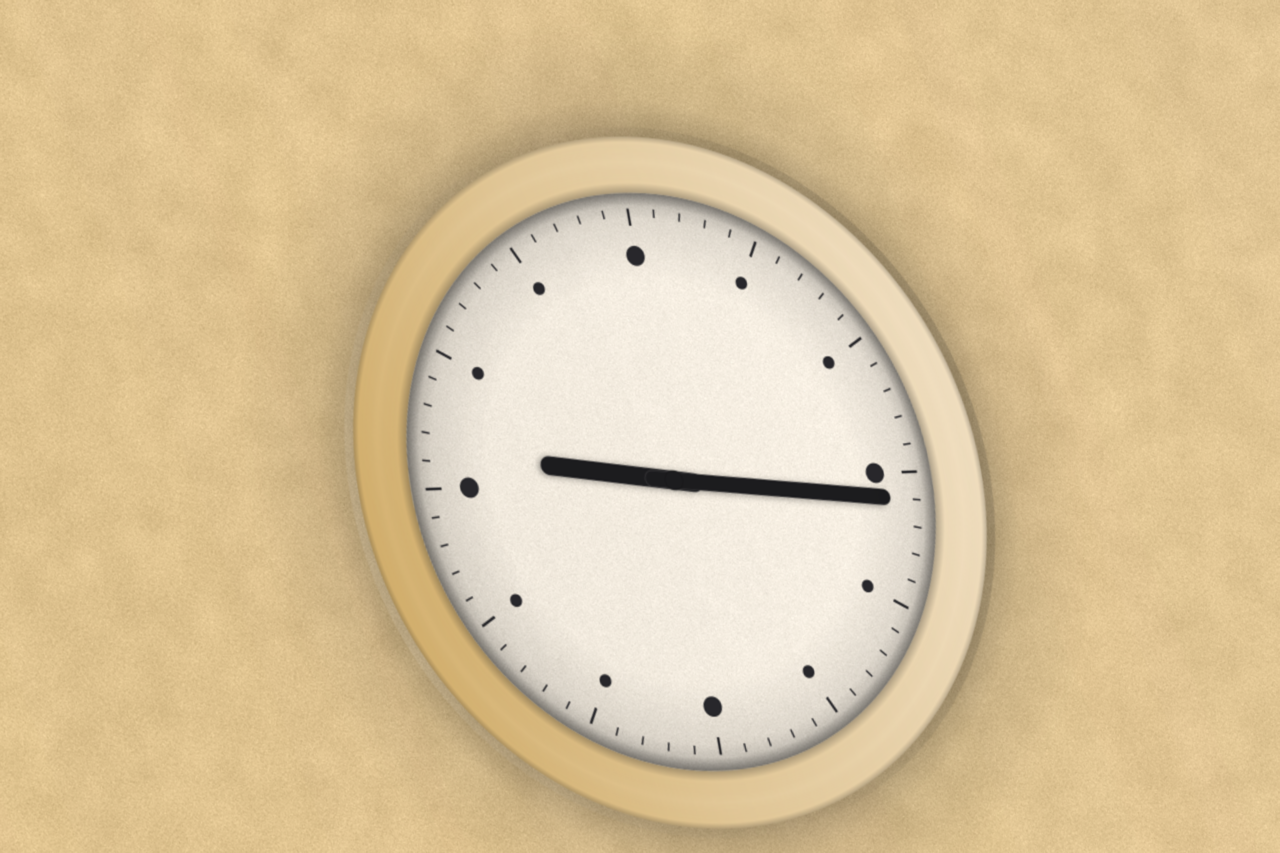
{"hour": 9, "minute": 16}
